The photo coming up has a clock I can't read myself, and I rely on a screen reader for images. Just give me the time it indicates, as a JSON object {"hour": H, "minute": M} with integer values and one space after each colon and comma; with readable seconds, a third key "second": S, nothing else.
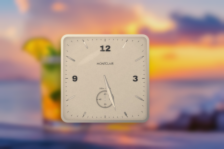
{"hour": 5, "minute": 27}
